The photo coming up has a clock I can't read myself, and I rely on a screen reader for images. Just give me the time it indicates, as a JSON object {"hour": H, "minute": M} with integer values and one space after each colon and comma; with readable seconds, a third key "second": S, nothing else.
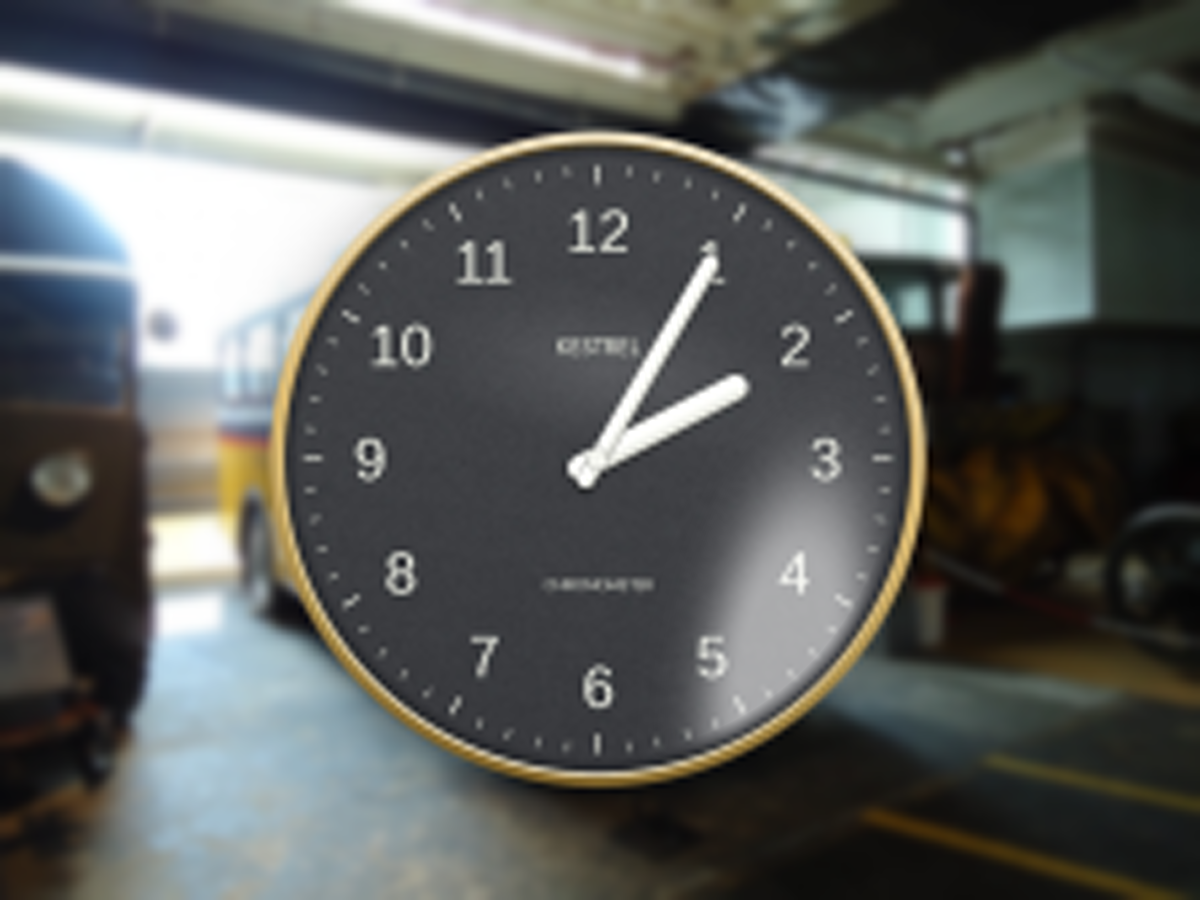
{"hour": 2, "minute": 5}
